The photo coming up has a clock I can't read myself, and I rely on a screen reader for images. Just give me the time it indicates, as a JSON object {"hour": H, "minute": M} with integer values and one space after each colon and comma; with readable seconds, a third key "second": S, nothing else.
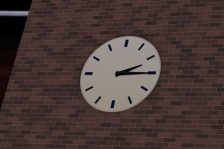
{"hour": 2, "minute": 15}
